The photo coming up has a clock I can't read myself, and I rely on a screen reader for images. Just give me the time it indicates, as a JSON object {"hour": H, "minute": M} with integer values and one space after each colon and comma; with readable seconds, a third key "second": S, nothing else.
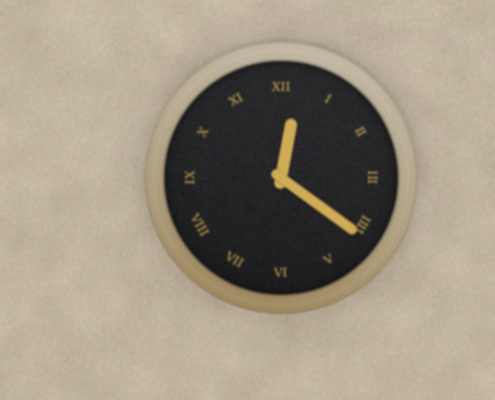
{"hour": 12, "minute": 21}
